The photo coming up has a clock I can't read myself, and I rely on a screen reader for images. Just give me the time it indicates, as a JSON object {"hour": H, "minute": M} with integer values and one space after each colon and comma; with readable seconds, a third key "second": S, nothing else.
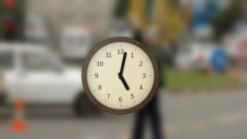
{"hour": 5, "minute": 2}
